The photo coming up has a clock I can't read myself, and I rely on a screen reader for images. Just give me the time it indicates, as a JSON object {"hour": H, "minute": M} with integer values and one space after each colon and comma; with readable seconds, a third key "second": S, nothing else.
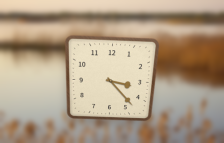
{"hour": 3, "minute": 23}
